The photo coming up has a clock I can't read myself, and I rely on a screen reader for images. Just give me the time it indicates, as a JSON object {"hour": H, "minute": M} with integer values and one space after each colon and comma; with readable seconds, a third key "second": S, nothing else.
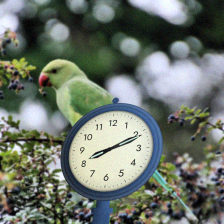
{"hour": 8, "minute": 11}
